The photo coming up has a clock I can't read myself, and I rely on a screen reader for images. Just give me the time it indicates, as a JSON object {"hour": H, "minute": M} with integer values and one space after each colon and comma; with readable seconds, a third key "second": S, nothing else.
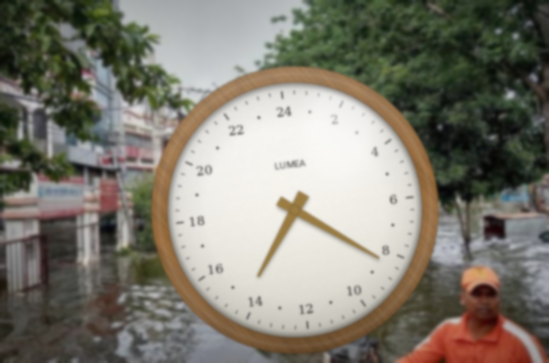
{"hour": 14, "minute": 21}
